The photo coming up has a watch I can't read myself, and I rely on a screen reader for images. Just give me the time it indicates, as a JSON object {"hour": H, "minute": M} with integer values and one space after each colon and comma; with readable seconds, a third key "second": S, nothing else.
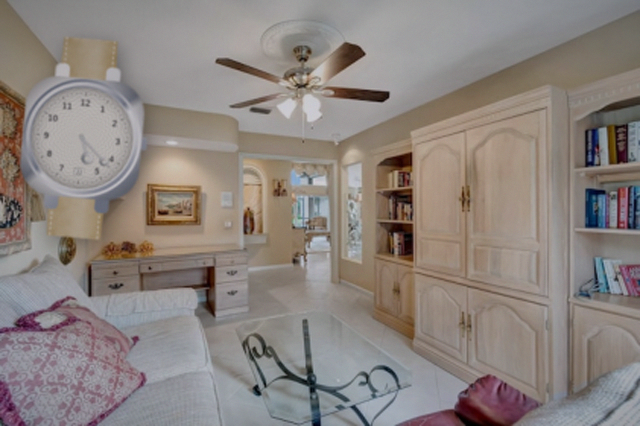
{"hour": 5, "minute": 22}
